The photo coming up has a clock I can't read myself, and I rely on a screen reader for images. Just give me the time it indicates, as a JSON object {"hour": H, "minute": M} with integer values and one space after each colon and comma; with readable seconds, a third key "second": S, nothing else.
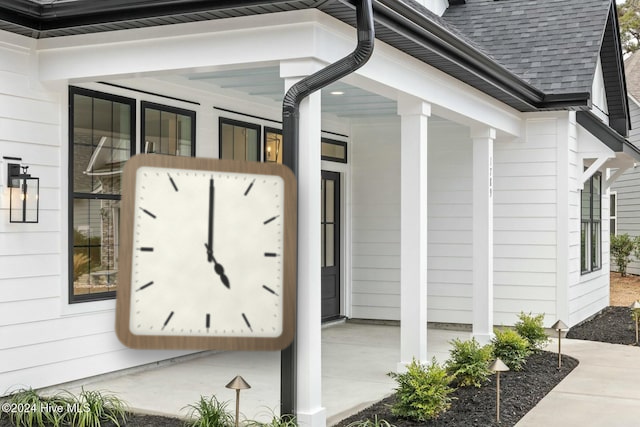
{"hour": 5, "minute": 0}
